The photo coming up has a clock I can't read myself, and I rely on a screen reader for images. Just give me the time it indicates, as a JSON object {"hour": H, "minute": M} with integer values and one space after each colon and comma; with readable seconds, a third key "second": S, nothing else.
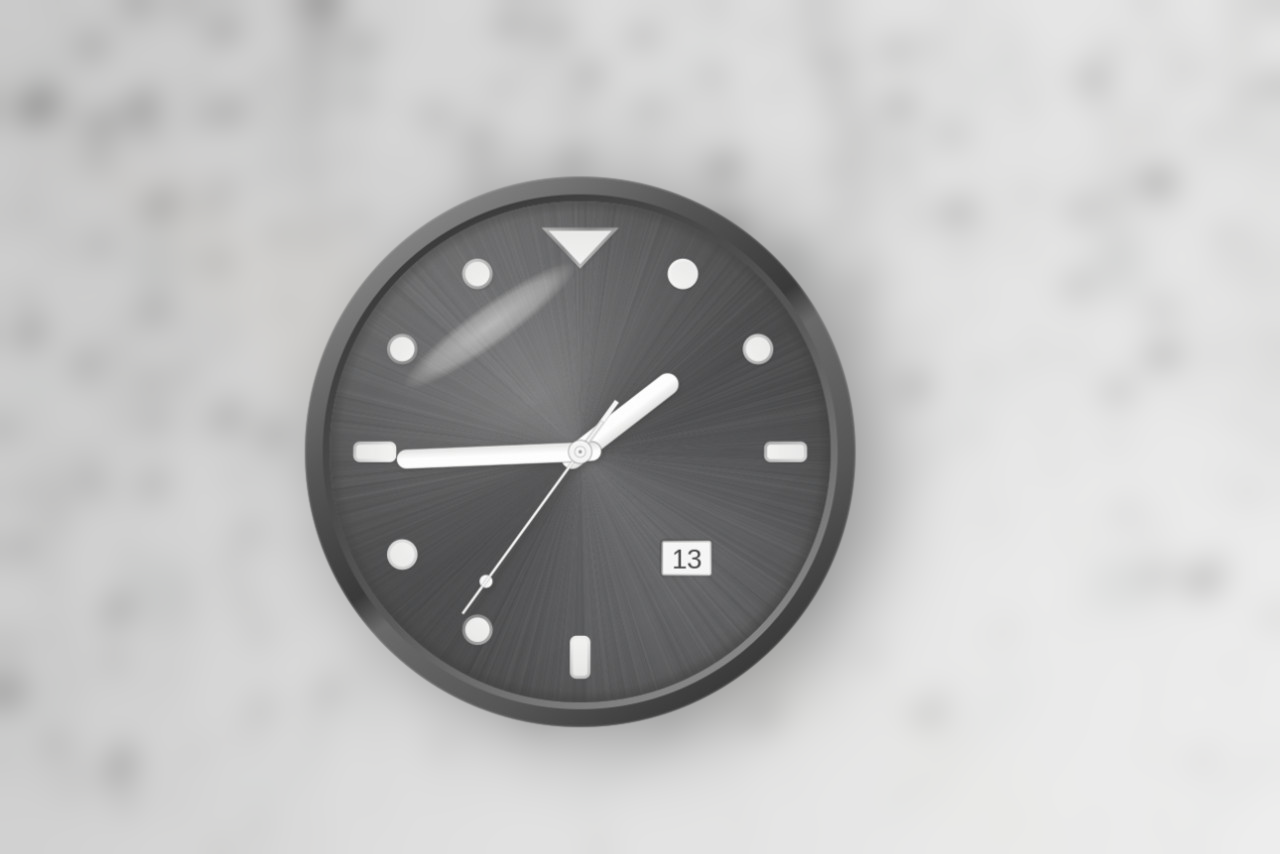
{"hour": 1, "minute": 44, "second": 36}
